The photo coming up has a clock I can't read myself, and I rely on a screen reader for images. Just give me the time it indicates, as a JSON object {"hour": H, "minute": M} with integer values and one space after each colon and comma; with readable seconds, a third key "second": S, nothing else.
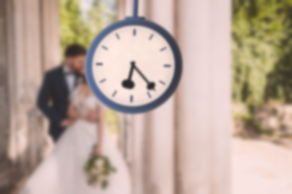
{"hour": 6, "minute": 23}
